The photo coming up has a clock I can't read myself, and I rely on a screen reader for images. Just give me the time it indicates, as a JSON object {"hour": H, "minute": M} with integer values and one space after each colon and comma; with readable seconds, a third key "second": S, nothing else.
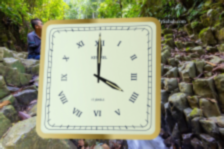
{"hour": 4, "minute": 0}
